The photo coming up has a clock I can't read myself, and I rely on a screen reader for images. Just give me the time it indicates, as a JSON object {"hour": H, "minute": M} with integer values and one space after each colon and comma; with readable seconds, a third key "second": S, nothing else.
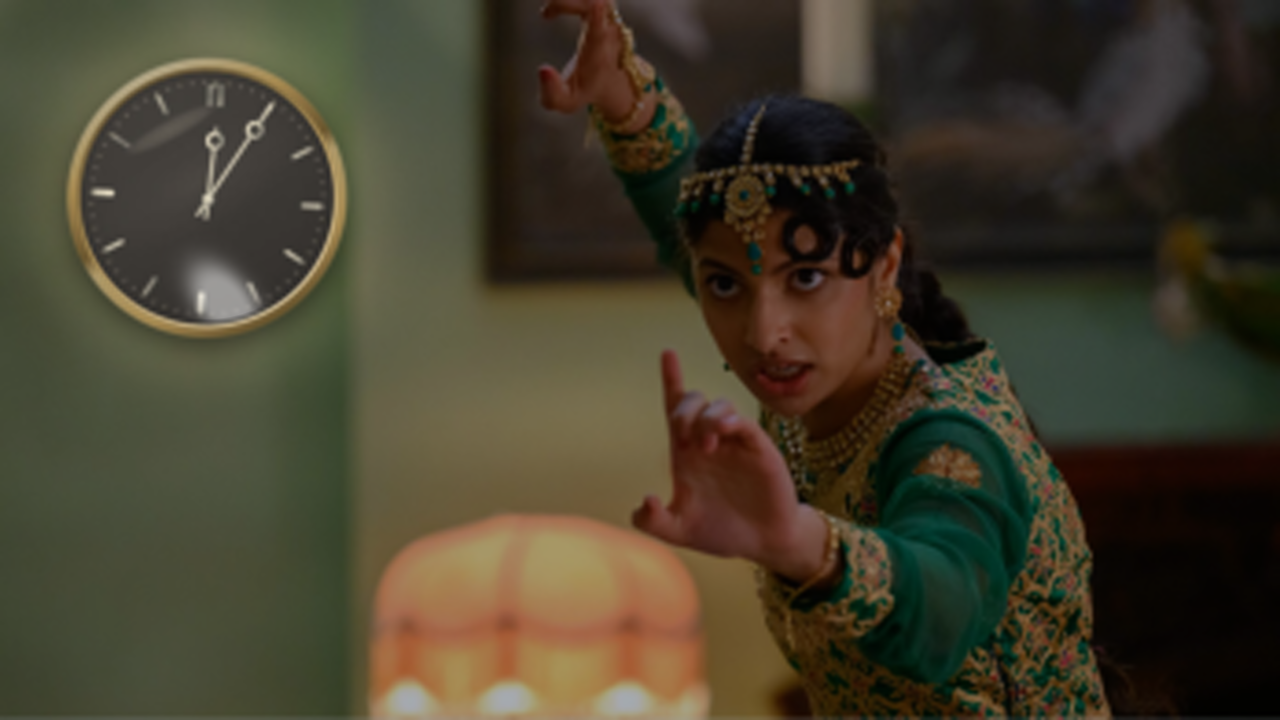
{"hour": 12, "minute": 5}
